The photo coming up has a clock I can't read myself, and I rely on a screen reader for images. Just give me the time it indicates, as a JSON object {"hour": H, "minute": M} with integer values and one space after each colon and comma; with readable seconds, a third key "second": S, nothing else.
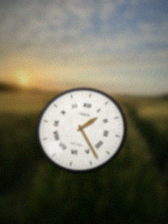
{"hour": 1, "minute": 23}
